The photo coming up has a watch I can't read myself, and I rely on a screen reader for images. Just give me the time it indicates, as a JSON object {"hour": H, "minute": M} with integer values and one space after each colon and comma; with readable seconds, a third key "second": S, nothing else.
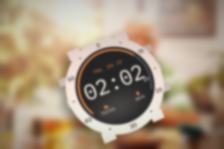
{"hour": 2, "minute": 2}
